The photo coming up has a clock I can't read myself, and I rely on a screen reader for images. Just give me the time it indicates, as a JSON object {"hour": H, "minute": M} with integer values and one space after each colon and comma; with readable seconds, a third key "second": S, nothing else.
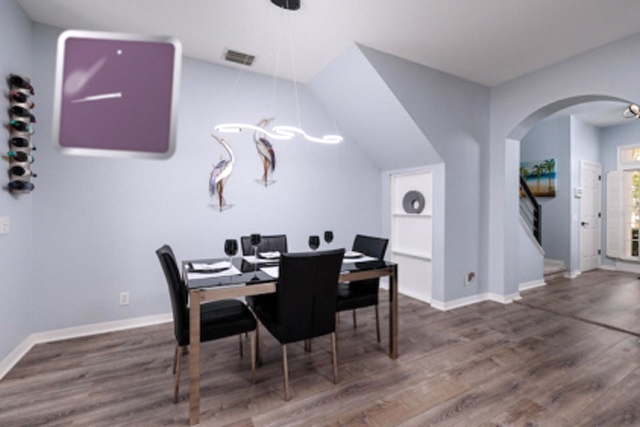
{"hour": 8, "minute": 43}
